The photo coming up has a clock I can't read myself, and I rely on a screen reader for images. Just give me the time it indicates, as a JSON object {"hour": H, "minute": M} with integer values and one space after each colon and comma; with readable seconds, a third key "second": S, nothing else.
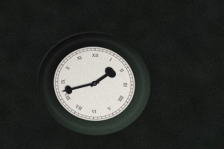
{"hour": 1, "minute": 42}
